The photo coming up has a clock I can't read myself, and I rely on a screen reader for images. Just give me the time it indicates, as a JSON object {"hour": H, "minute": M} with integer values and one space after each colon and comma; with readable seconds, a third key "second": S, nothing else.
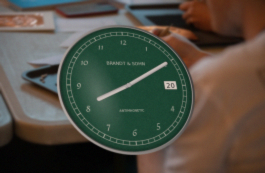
{"hour": 8, "minute": 10}
